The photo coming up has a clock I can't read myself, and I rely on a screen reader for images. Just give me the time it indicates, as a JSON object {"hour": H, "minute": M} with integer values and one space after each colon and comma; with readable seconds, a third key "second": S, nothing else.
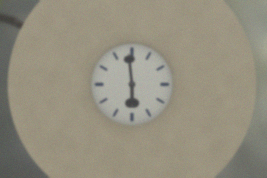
{"hour": 5, "minute": 59}
